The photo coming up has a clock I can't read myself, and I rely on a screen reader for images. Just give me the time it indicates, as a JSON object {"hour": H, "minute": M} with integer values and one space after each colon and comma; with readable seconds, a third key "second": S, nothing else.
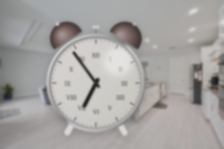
{"hour": 6, "minute": 54}
